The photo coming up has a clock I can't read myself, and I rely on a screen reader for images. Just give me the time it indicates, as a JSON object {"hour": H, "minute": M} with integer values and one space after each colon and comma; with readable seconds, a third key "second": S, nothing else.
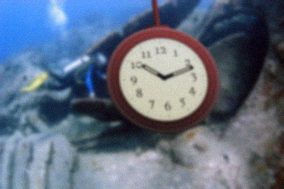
{"hour": 10, "minute": 12}
